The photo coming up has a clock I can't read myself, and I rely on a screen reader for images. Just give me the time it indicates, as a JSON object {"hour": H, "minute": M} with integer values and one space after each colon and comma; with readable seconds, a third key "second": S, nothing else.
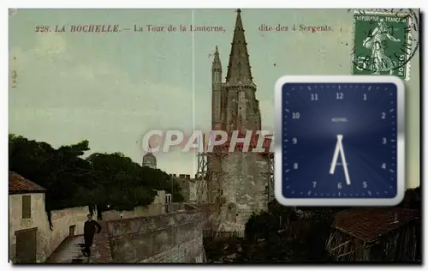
{"hour": 6, "minute": 28}
